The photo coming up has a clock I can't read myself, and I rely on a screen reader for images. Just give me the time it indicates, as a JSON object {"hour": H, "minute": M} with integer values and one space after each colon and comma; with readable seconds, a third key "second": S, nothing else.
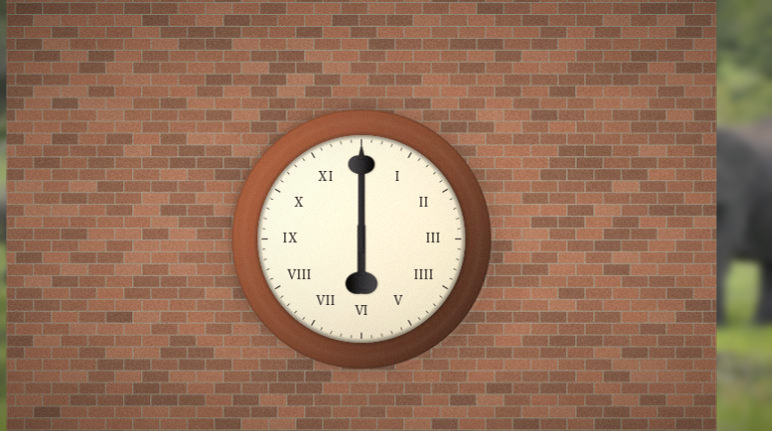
{"hour": 6, "minute": 0}
